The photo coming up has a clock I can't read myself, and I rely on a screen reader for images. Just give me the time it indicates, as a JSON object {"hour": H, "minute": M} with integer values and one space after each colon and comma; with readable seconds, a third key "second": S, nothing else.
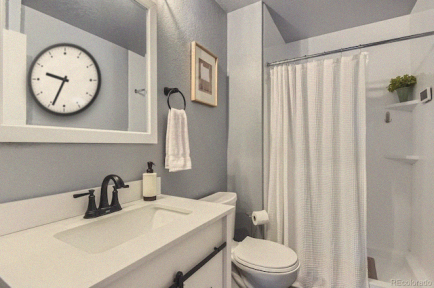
{"hour": 9, "minute": 34}
